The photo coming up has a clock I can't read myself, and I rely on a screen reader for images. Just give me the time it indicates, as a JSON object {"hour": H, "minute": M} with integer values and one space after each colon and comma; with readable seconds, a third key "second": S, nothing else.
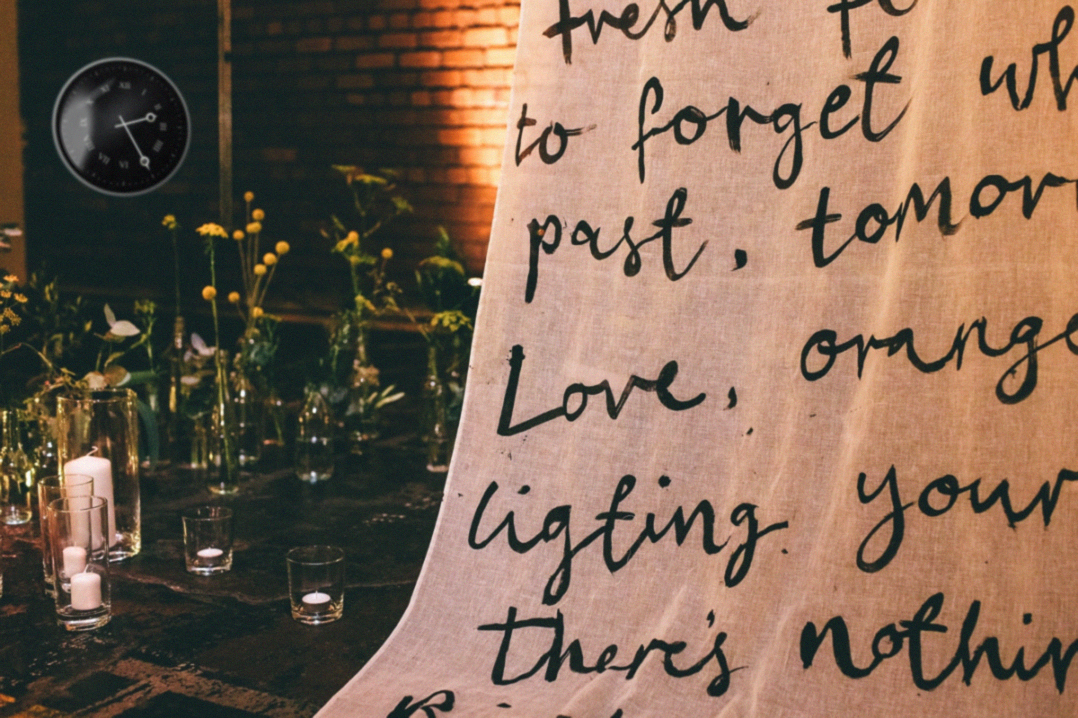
{"hour": 2, "minute": 25}
